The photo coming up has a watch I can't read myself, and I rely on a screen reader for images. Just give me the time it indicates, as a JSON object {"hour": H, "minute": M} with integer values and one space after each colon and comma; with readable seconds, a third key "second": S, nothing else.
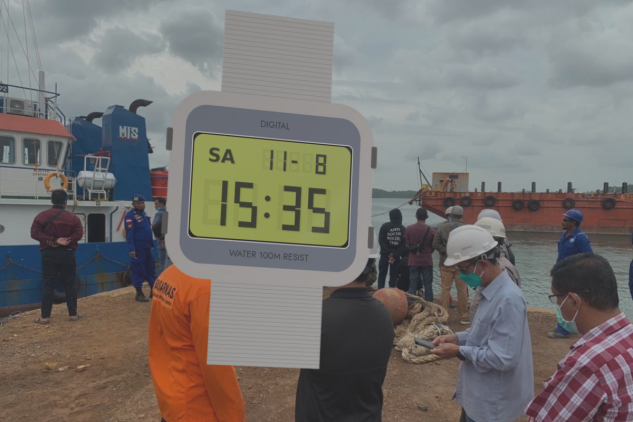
{"hour": 15, "minute": 35}
